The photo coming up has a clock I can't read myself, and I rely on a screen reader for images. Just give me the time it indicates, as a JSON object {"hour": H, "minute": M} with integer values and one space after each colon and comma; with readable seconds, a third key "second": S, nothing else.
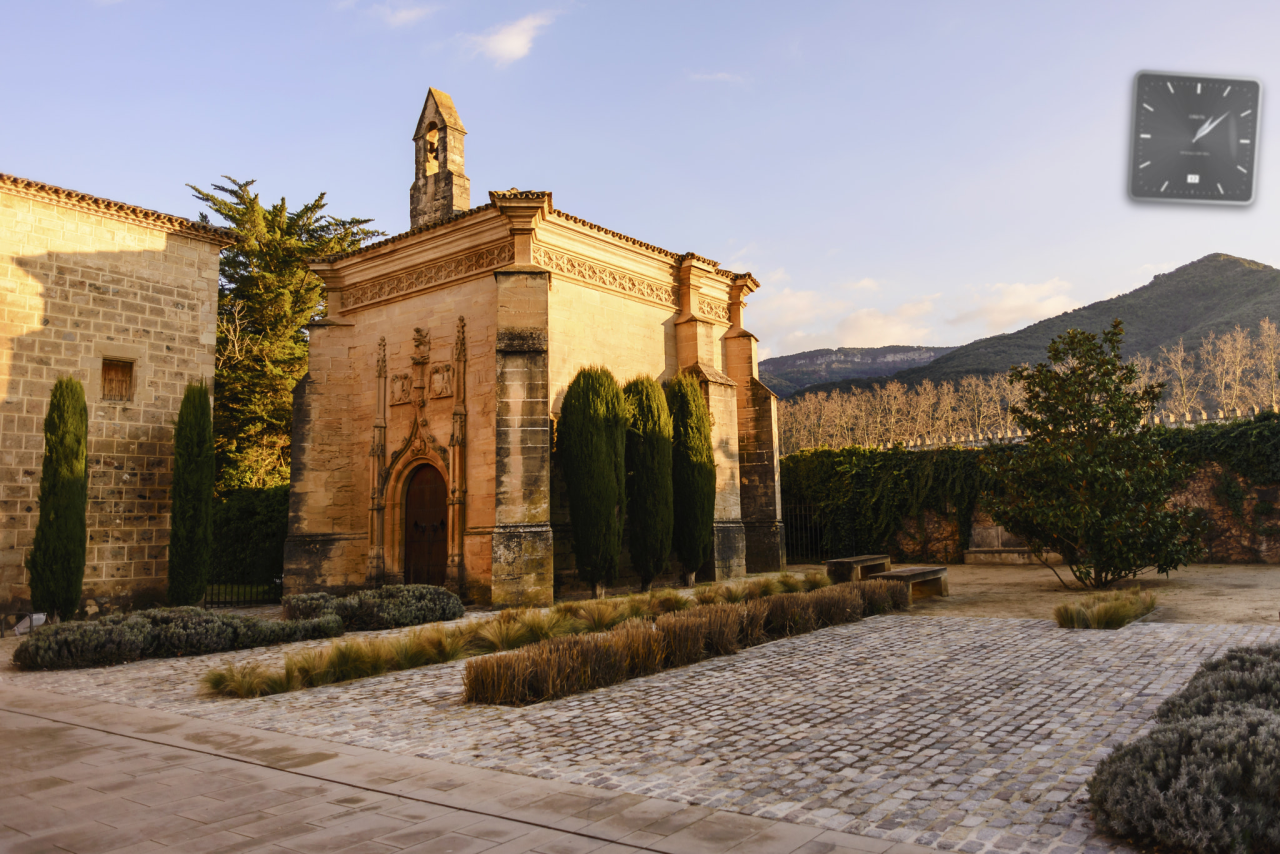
{"hour": 1, "minute": 8}
